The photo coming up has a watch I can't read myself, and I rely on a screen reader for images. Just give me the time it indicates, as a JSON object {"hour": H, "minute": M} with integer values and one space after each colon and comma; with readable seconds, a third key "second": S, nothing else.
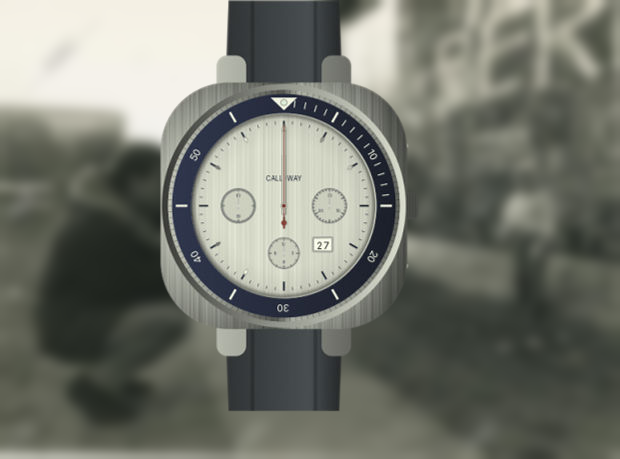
{"hour": 12, "minute": 0}
